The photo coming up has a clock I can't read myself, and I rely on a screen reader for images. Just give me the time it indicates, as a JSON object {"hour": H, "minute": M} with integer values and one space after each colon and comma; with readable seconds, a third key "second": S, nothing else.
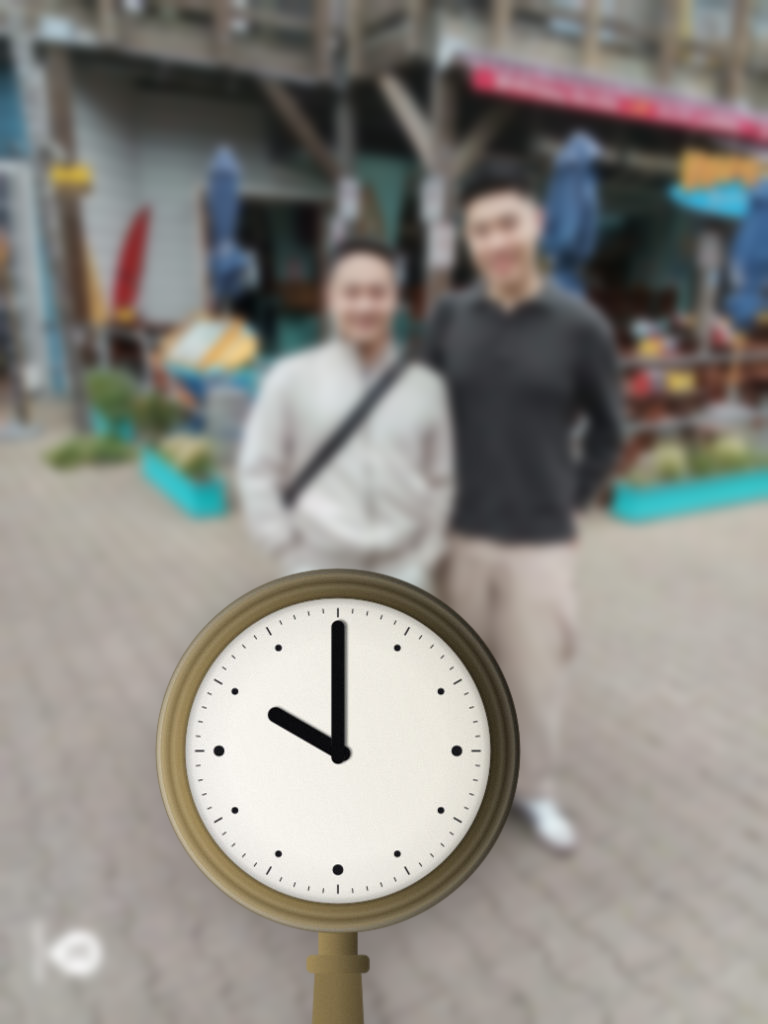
{"hour": 10, "minute": 0}
